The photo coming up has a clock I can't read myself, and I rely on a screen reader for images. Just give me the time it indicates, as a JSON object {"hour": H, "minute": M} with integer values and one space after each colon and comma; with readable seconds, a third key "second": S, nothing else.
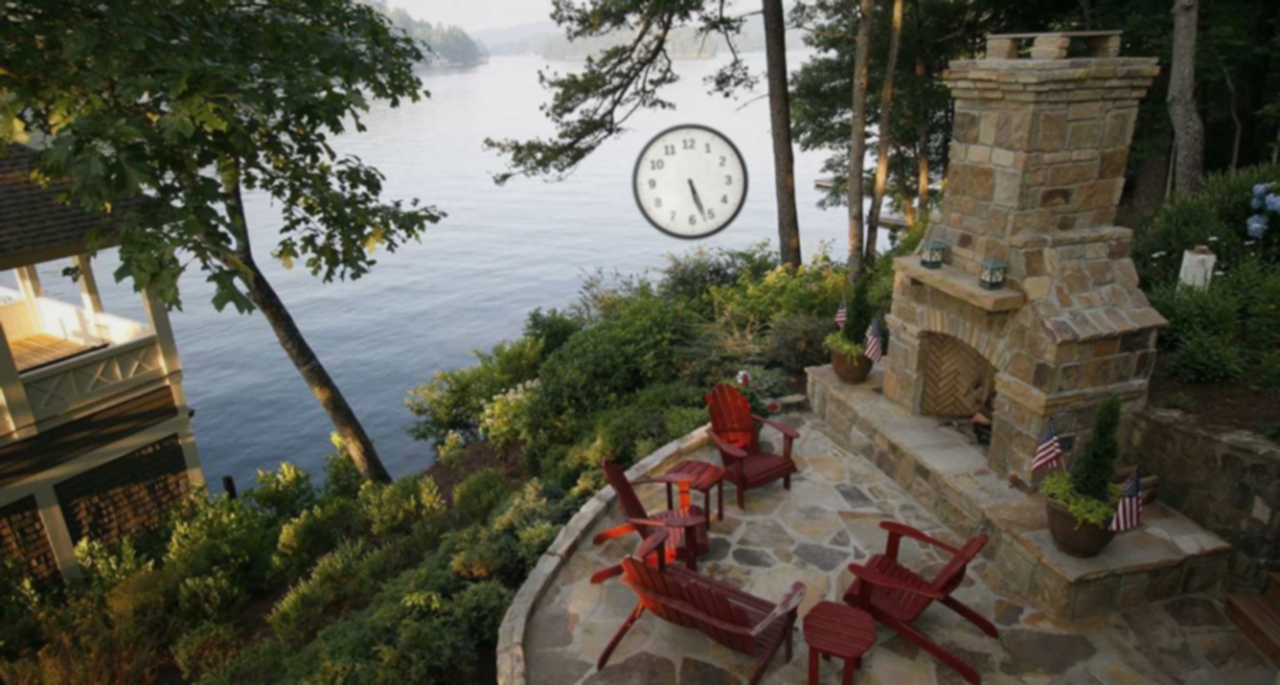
{"hour": 5, "minute": 27}
